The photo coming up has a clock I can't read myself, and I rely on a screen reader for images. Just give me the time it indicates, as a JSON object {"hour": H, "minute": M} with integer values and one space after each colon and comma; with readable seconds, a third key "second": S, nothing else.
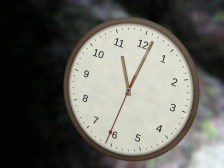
{"hour": 11, "minute": 1, "second": 31}
